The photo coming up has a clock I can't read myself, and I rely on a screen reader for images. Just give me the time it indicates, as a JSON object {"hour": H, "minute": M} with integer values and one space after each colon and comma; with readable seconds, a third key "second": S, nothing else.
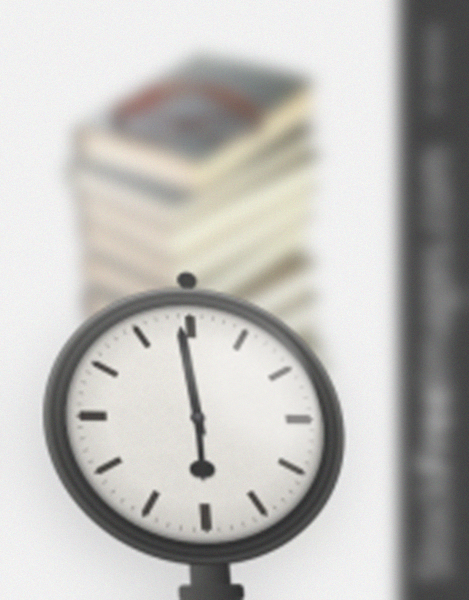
{"hour": 5, "minute": 59}
